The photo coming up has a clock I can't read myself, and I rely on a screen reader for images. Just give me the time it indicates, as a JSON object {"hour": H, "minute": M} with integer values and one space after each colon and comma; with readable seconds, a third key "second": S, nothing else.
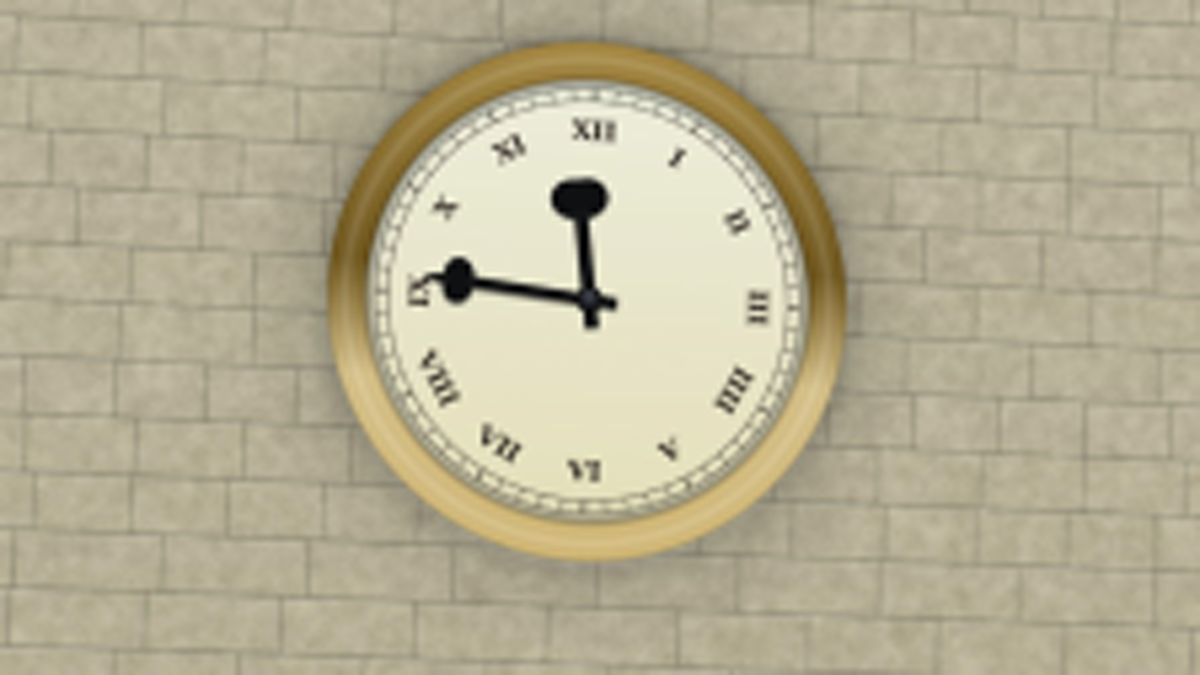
{"hour": 11, "minute": 46}
